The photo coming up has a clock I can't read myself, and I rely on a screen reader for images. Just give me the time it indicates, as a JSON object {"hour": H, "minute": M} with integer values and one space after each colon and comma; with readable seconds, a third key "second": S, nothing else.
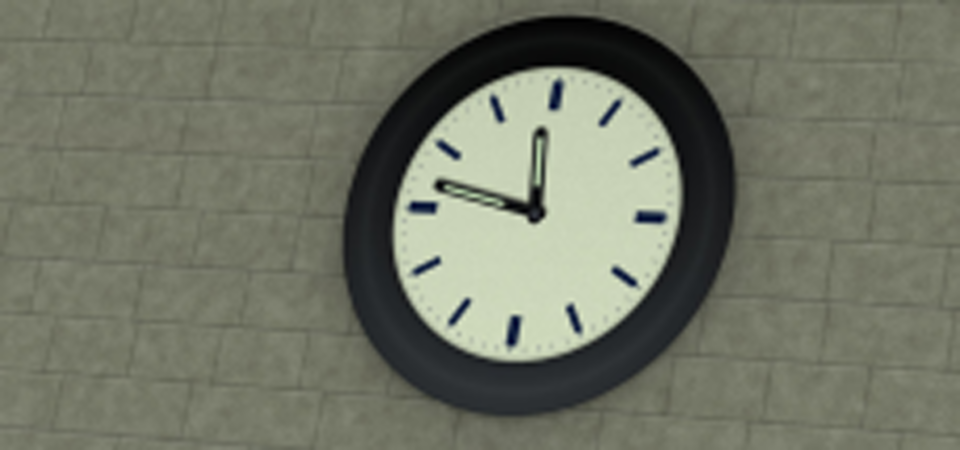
{"hour": 11, "minute": 47}
